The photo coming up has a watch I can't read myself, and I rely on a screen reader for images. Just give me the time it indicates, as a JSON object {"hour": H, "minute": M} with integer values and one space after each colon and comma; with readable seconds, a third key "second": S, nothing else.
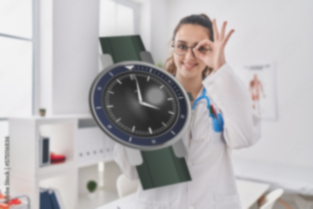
{"hour": 4, "minute": 1}
